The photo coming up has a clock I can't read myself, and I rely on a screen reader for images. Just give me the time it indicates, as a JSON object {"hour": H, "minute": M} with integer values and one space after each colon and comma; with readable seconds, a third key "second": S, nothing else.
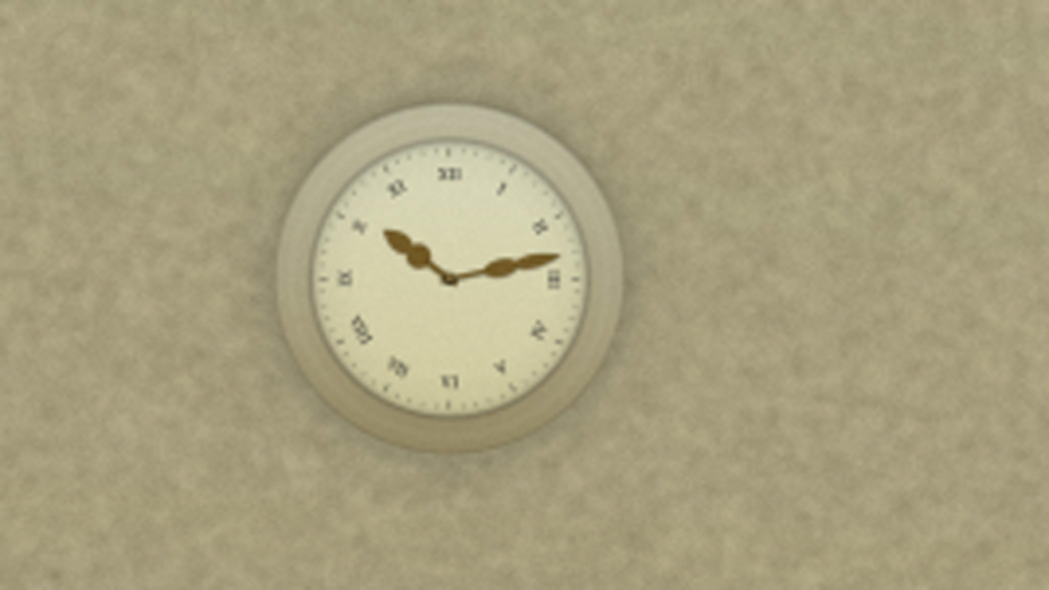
{"hour": 10, "minute": 13}
